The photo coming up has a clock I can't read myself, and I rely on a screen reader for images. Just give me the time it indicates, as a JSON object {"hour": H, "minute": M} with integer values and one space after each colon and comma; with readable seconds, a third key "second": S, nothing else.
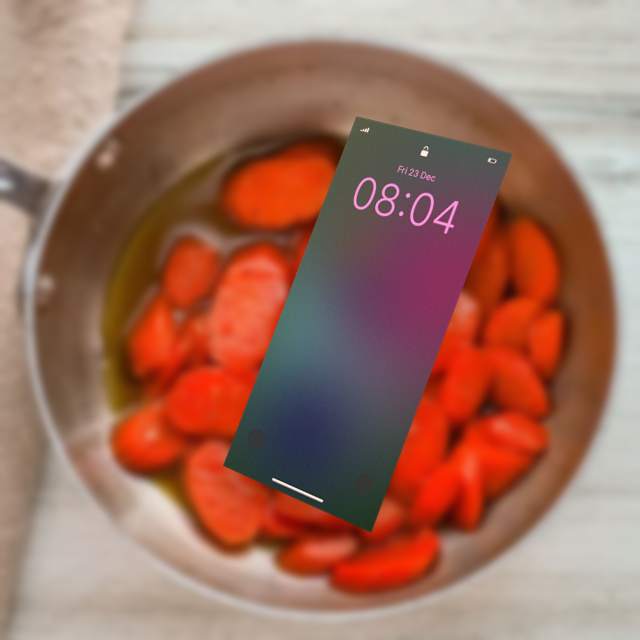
{"hour": 8, "minute": 4}
